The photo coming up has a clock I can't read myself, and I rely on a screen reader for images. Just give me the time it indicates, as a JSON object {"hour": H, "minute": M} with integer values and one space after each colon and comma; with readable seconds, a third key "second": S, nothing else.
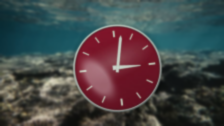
{"hour": 3, "minute": 2}
